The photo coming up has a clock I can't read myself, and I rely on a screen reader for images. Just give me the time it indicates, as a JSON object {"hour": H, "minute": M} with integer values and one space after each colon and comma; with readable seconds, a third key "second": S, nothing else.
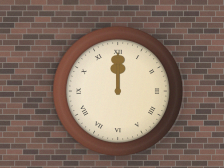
{"hour": 12, "minute": 0}
